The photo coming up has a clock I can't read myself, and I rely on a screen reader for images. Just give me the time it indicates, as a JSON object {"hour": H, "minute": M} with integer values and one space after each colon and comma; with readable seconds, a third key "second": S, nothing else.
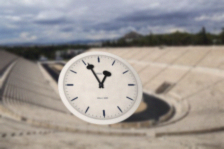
{"hour": 12, "minute": 56}
